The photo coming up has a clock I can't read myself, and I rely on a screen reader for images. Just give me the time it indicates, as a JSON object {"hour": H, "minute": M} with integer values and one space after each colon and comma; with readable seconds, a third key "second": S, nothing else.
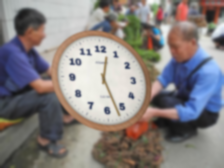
{"hour": 12, "minute": 27}
